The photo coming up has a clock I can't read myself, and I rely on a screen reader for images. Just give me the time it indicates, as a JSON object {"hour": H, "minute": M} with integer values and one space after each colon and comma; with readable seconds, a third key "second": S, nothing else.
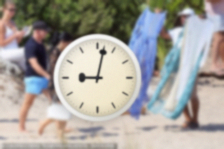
{"hour": 9, "minute": 2}
